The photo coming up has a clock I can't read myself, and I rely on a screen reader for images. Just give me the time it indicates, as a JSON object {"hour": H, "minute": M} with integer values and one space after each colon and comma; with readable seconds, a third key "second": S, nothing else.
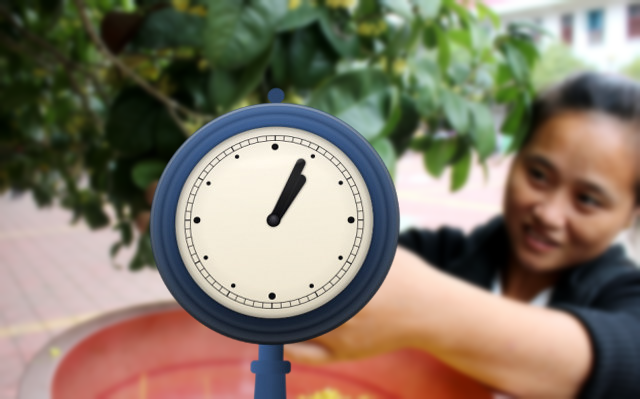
{"hour": 1, "minute": 4}
